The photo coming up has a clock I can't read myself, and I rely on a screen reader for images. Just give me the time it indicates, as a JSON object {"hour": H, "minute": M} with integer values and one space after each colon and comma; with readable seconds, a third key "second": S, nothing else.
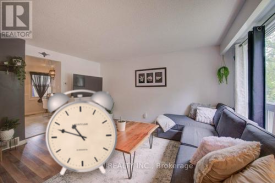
{"hour": 10, "minute": 48}
